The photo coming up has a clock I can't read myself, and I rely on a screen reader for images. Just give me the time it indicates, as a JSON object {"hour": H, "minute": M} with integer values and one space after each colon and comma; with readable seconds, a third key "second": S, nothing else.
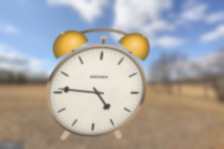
{"hour": 4, "minute": 46}
